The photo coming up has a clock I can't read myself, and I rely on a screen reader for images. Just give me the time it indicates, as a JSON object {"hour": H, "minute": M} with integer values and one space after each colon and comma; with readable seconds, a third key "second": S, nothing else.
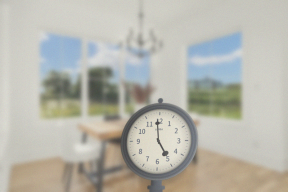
{"hour": 4, "minute": 59}
